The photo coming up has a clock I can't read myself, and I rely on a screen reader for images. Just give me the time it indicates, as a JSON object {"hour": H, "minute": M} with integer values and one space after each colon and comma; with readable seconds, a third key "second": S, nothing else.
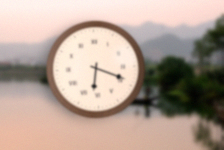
{"hour": 6, "minute": 19}
